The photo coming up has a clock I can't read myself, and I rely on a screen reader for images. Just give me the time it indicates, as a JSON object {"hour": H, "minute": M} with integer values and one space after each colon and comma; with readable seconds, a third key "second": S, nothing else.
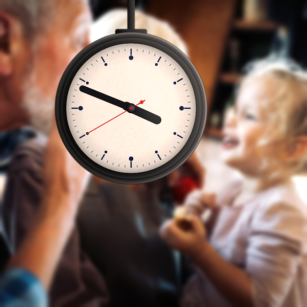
{"hour": 3, "minute": 48, "second": 40}
